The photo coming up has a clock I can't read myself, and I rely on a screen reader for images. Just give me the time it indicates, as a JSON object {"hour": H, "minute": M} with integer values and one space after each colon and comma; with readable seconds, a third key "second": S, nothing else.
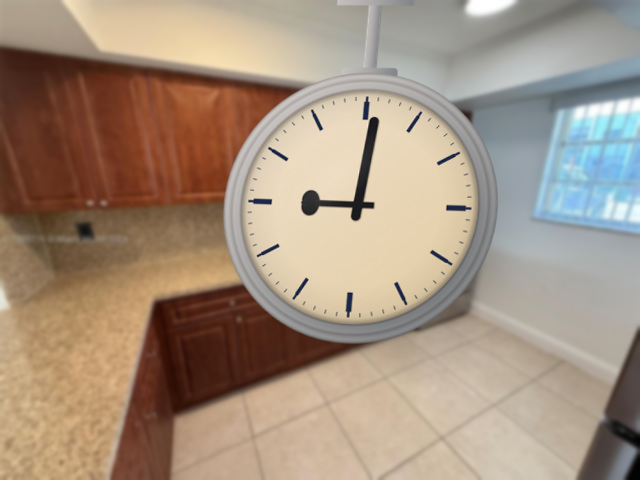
{"hour": 9, "minute": 1}
